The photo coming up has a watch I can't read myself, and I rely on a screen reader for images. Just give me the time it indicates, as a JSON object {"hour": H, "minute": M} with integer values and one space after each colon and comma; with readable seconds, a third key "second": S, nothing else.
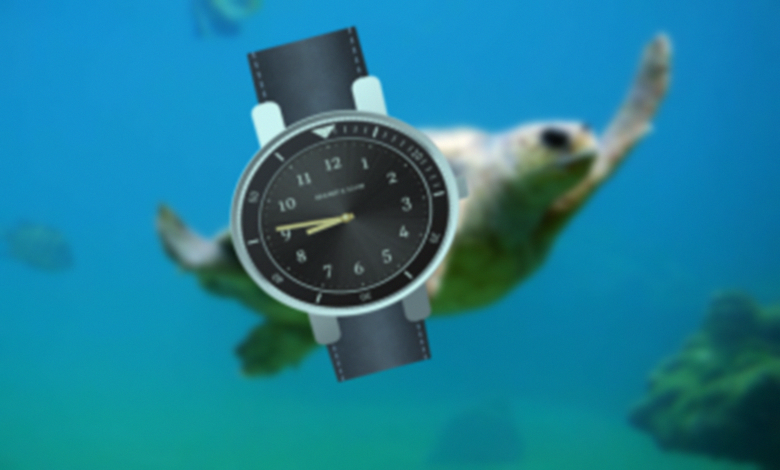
{"hour": 8, "minute": 46}
